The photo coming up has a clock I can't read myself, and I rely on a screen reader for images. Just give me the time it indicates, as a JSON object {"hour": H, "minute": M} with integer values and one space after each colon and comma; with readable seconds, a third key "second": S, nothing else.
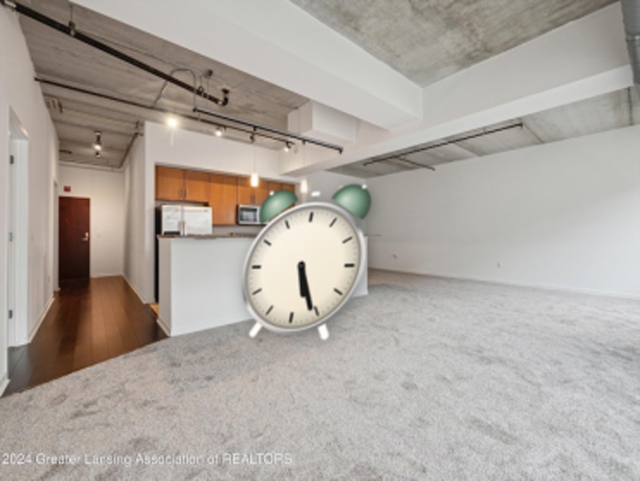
{"hour": 5, "minute": 26}
